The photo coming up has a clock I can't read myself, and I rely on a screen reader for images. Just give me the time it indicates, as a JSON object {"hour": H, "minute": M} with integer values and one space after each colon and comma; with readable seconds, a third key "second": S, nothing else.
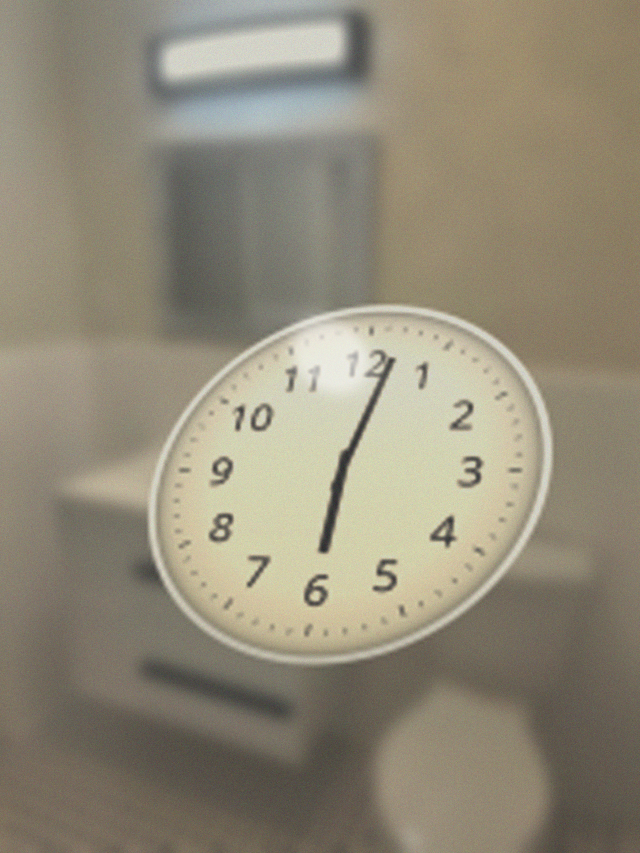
{"hour": 6, "minute": 2}
